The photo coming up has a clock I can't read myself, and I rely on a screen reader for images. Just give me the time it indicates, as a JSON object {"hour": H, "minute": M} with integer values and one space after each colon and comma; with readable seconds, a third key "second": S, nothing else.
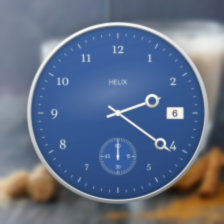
{"hour": 2, "minute": 21}
